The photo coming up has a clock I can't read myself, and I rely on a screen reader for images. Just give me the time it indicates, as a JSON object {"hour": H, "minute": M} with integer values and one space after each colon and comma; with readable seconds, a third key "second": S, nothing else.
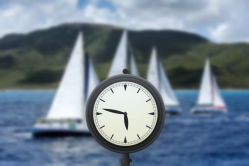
{"hour": 5, "minute": 47}
